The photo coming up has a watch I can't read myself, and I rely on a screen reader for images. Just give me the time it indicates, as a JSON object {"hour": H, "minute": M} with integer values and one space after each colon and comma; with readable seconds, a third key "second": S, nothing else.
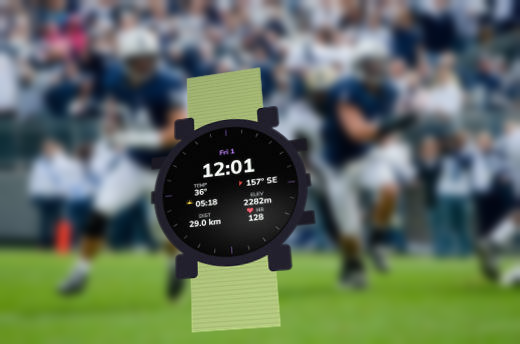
{"hour": 12, "minute": 1}
